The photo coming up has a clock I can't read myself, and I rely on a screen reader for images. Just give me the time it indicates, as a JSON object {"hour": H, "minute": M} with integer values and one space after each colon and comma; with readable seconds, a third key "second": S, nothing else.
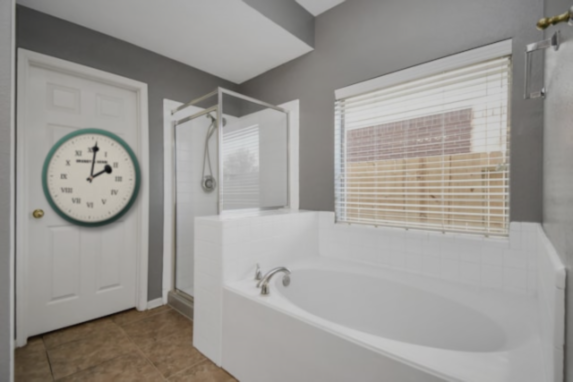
{"hour": 2, "minute": 1}
